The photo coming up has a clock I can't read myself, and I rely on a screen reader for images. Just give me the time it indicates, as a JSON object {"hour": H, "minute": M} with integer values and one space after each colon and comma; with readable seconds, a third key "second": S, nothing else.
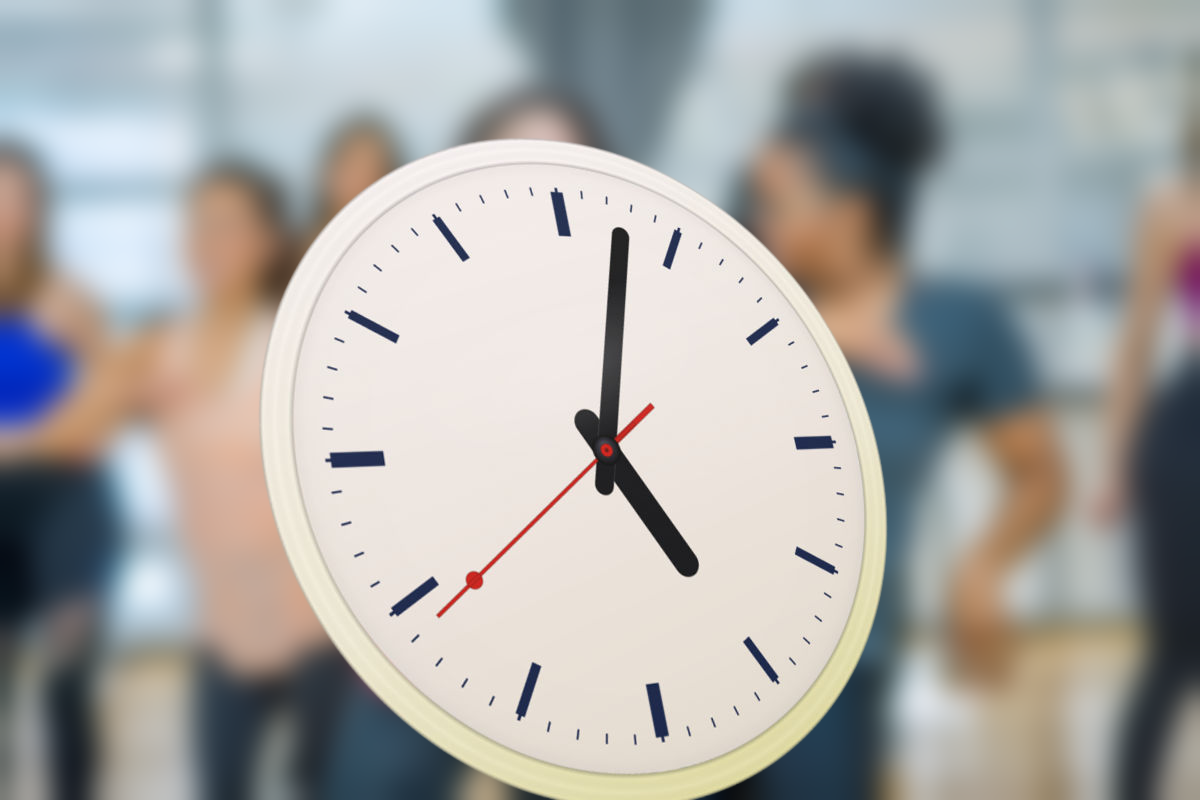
{"hour": 5, "minute": 2, "second": 39}
